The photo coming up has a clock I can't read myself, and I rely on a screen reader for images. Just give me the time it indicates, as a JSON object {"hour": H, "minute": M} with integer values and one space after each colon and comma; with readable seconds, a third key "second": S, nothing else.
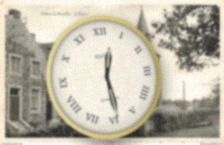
{"hour": 12, "minute": 29}
